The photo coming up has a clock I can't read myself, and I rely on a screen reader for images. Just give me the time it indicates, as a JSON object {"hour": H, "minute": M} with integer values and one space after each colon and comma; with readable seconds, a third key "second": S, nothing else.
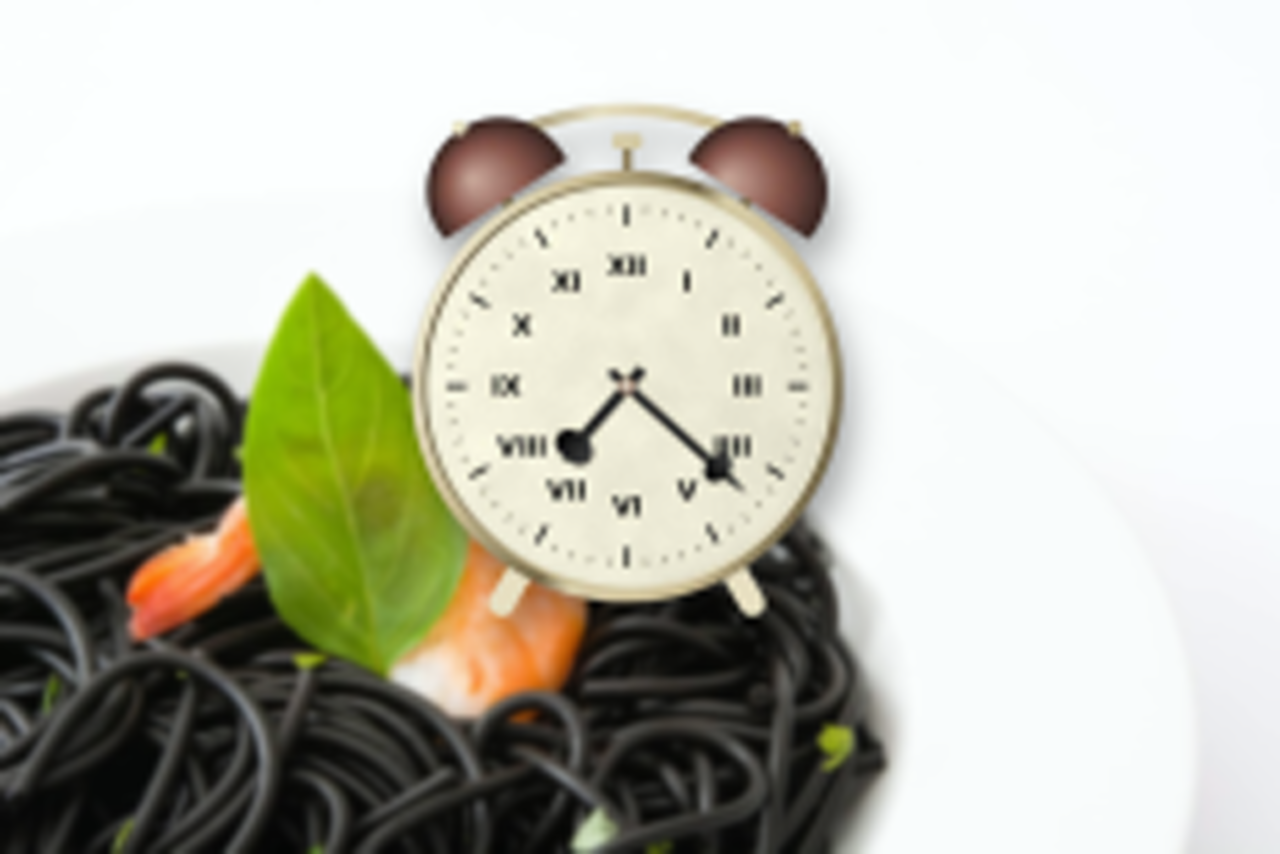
{"hour": 7, "minute": 22}
